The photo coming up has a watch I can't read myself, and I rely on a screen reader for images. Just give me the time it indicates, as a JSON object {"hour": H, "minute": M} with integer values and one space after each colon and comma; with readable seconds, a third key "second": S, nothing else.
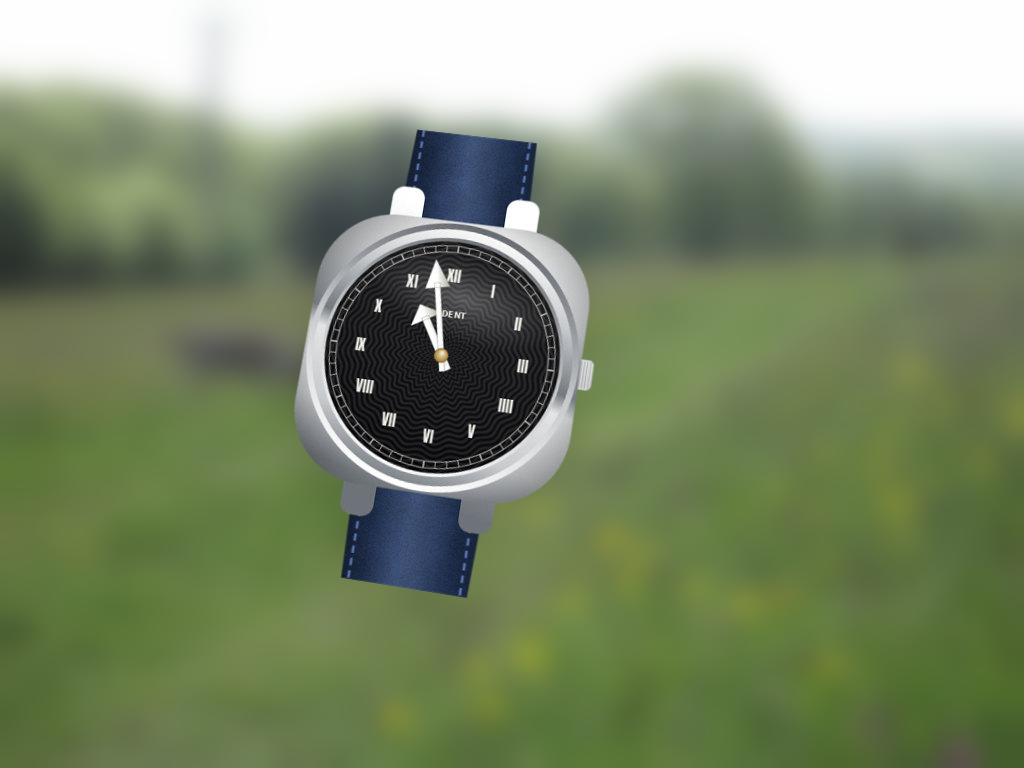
{"hour": 10, "minute": 58}
